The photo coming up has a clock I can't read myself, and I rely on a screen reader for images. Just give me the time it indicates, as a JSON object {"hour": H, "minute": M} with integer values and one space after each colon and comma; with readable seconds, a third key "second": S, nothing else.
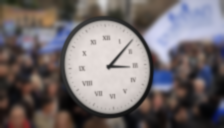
{"hour": 3, "minute": 8}
